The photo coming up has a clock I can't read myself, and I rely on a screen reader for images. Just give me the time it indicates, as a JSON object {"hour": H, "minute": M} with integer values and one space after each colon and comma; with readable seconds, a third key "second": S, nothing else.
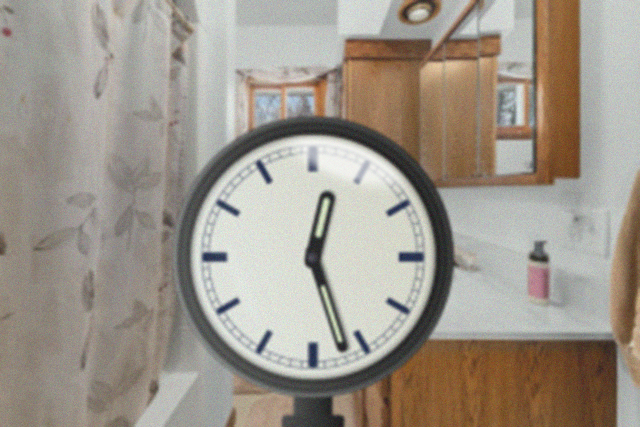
{"hour": 12, "minute": 27}
